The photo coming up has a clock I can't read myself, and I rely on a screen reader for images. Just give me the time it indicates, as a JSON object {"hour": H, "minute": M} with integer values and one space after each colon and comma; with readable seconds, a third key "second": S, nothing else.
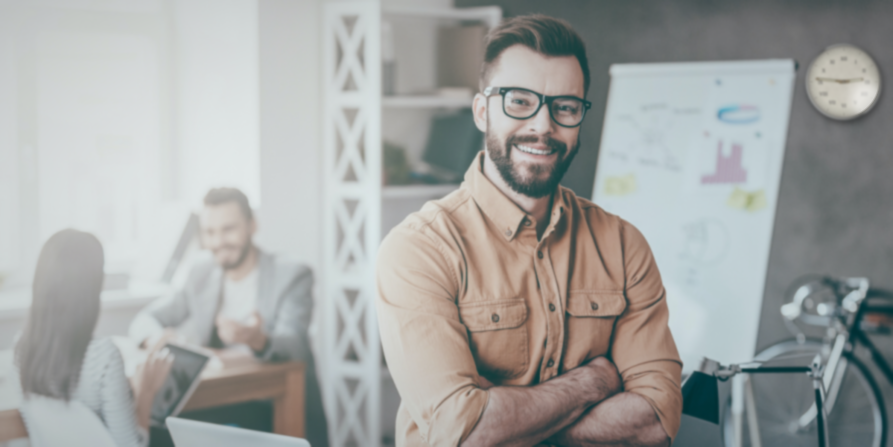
{"hour": 2, "minute": 46}
